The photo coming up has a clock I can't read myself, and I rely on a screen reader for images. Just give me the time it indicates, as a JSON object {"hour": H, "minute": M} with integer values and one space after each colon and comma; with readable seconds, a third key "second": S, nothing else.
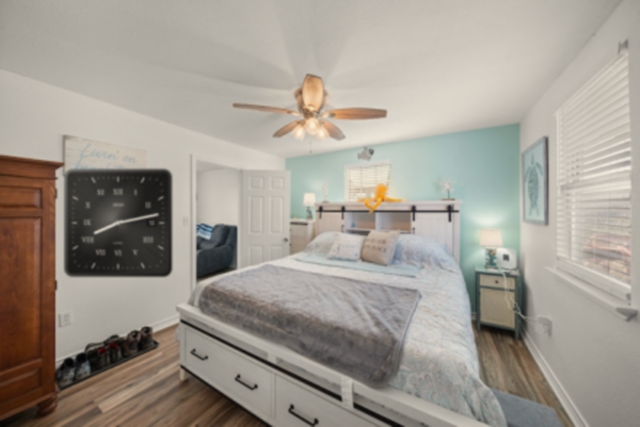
{"hour": 8, "minute": 13}
